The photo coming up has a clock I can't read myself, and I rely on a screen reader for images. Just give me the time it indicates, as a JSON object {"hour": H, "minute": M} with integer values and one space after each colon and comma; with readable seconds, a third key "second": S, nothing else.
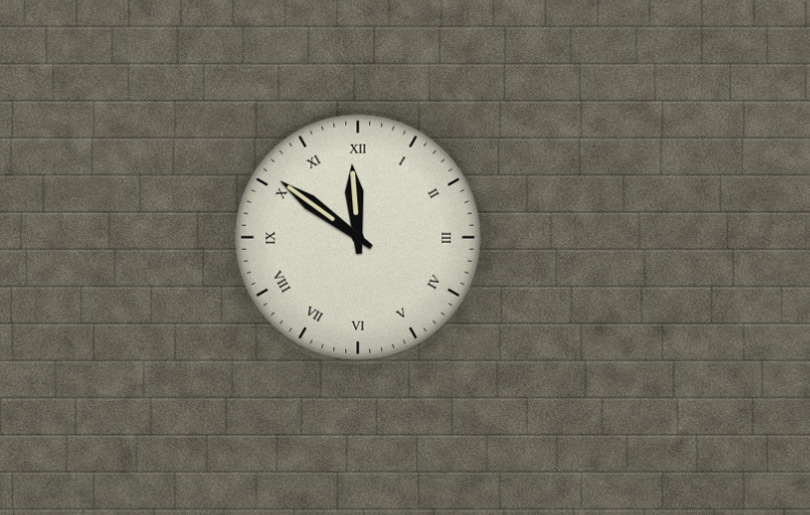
{"hour": 11, "minute": 51}
